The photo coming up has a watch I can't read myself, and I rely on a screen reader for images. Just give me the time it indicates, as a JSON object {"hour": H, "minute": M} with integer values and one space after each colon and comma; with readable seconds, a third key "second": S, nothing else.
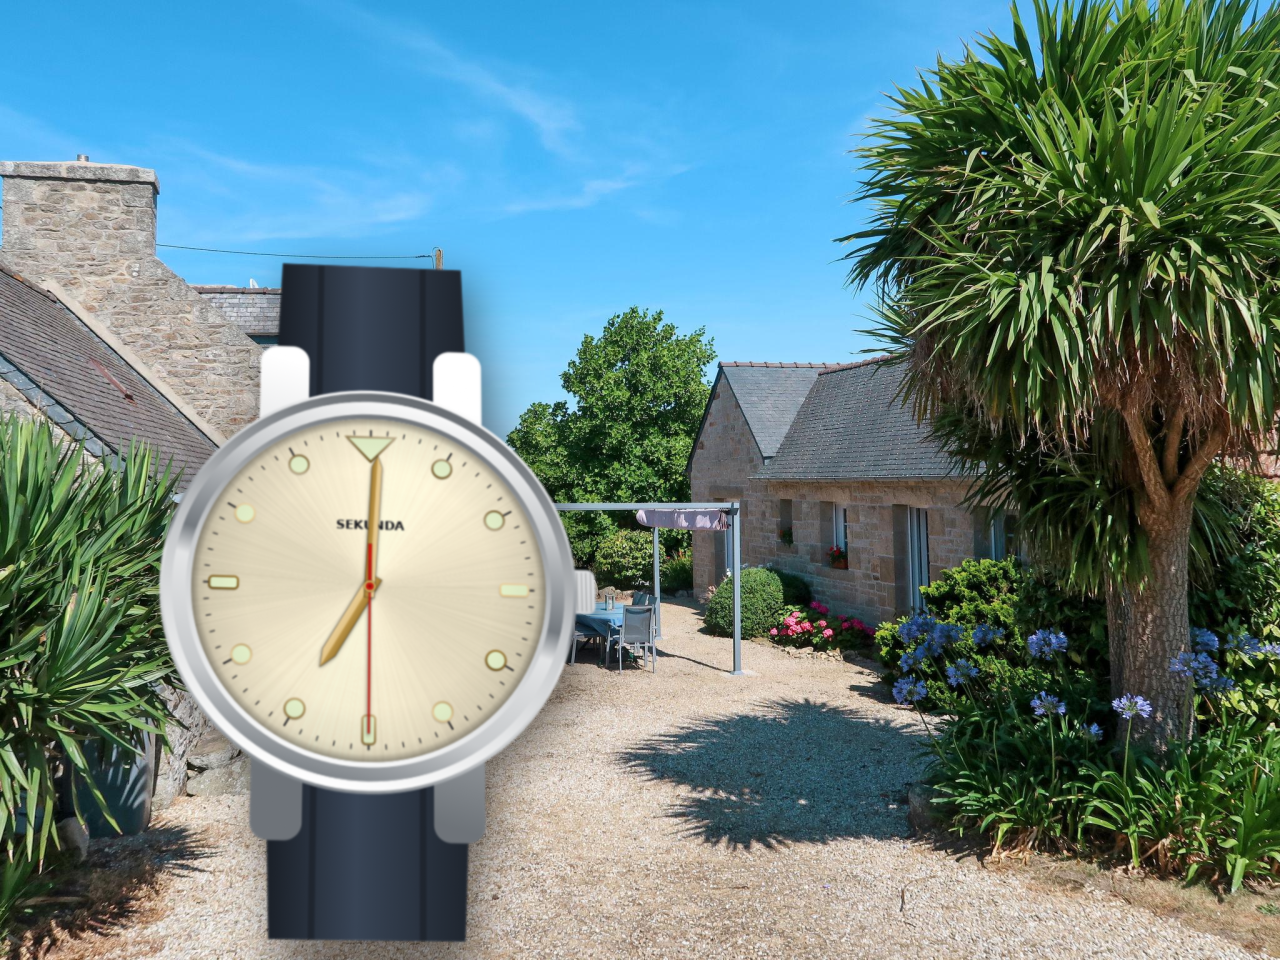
{"hour": 7, "minute": 0, "second": 30}
